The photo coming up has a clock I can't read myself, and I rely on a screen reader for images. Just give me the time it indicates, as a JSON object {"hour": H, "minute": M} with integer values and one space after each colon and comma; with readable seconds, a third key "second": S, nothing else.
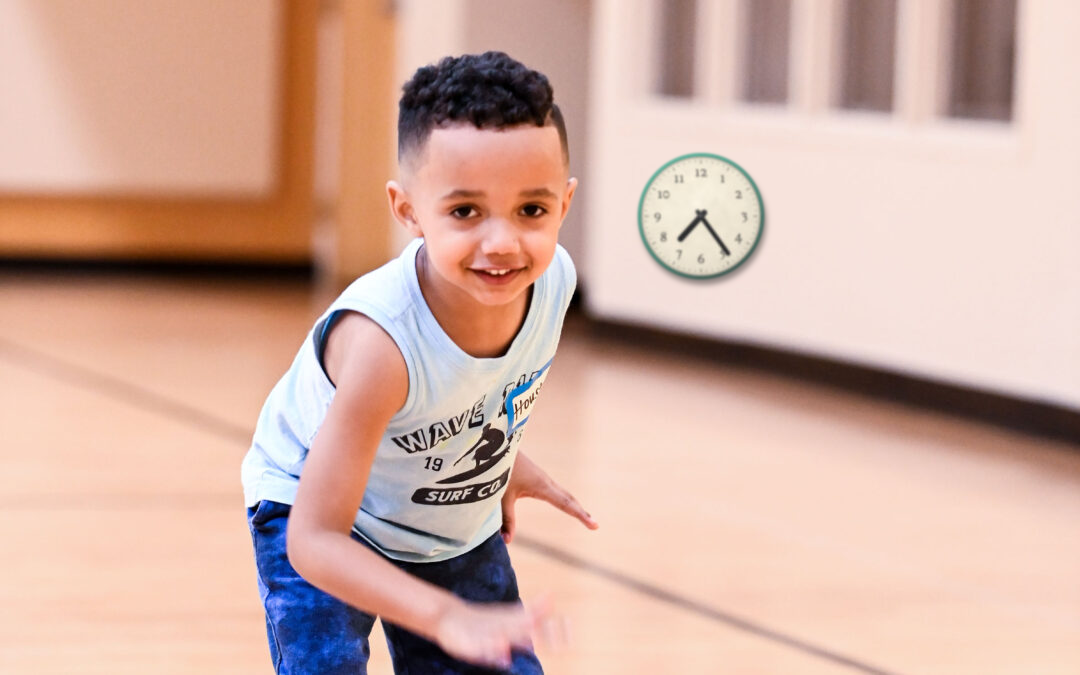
{"hour": 7, "minute": 24}
